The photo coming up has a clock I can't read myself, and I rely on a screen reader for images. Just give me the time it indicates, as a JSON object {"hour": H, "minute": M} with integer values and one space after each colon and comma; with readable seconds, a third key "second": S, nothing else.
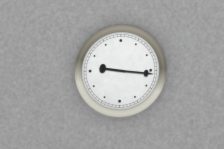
{"hour": 9, "minute": 16}
